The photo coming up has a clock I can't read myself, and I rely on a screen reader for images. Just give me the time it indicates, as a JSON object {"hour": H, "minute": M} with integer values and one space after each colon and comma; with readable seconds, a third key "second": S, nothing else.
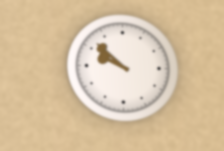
{"hour": 9, "minute": 52}
